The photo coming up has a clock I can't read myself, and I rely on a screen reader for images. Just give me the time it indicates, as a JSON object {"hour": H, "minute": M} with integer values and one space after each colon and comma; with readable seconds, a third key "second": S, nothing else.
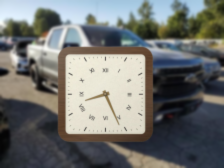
{"hour": 8, "minute": 26}
